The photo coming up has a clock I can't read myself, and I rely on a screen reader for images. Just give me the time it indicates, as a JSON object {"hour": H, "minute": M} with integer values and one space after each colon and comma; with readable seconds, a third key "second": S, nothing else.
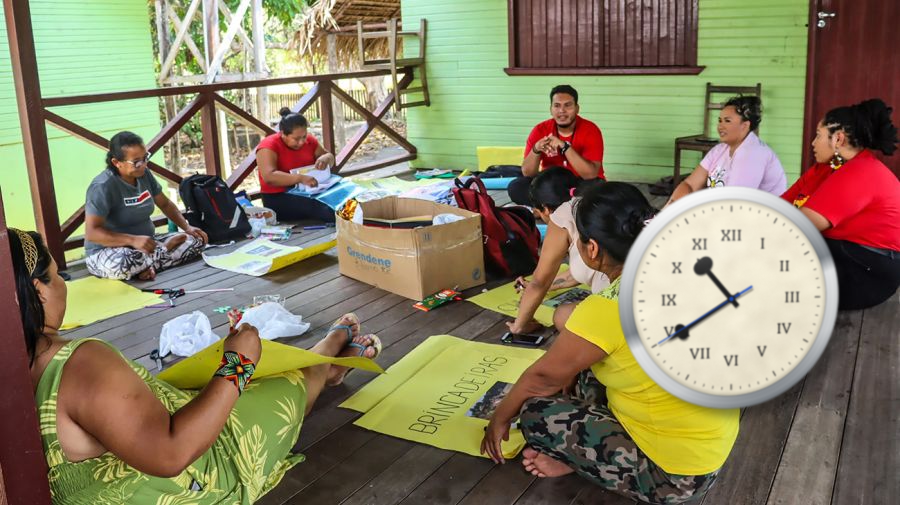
{"hour": 10, "minute": 39, "second": 40}
